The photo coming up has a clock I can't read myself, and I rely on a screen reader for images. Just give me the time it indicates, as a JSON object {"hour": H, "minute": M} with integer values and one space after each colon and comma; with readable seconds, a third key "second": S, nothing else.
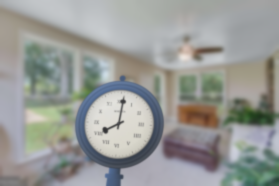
{"hour": 8, "minute": 1}
